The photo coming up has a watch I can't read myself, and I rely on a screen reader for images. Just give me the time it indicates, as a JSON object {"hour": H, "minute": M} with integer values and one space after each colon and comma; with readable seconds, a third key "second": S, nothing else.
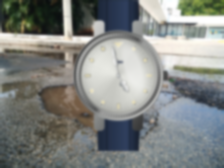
{"hour": 4, "minute": 58}
